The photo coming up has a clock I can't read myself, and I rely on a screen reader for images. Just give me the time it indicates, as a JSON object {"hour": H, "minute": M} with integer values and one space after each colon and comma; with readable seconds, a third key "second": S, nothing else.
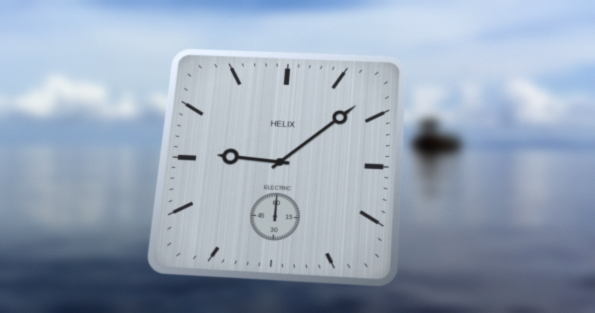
{"hour": 9, "minute": 8}
